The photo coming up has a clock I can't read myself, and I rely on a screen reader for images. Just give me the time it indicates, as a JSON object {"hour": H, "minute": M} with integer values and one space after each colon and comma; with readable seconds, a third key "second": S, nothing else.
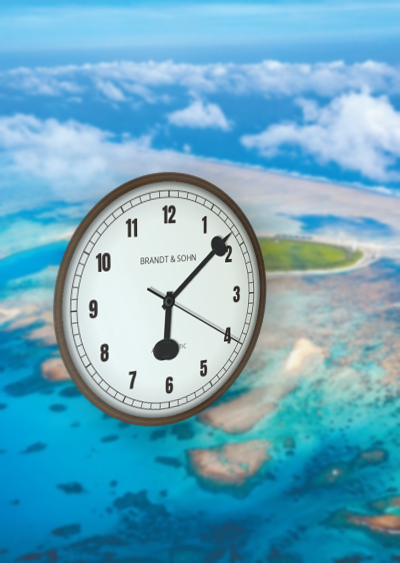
{"hour": 6, "minute": 8, "second": 20}
